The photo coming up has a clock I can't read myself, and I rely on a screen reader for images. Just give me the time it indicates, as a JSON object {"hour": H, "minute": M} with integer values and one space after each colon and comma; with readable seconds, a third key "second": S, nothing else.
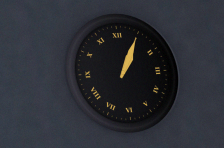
{"hour": 1, "minute": 5}
